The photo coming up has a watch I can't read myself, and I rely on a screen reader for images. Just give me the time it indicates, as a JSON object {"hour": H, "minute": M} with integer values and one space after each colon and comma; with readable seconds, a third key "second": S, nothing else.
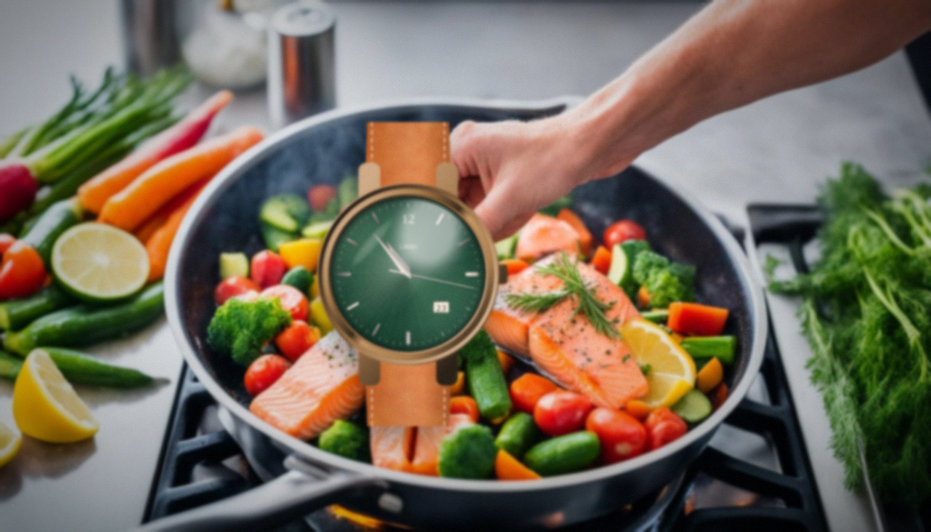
{"hour": 10, "minute": 53, "second": 17}
